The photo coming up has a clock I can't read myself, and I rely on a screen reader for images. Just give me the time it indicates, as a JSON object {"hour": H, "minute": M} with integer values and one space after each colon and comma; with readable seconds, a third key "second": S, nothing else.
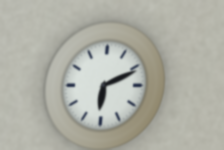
{"hour": 6, "minute": 11}
